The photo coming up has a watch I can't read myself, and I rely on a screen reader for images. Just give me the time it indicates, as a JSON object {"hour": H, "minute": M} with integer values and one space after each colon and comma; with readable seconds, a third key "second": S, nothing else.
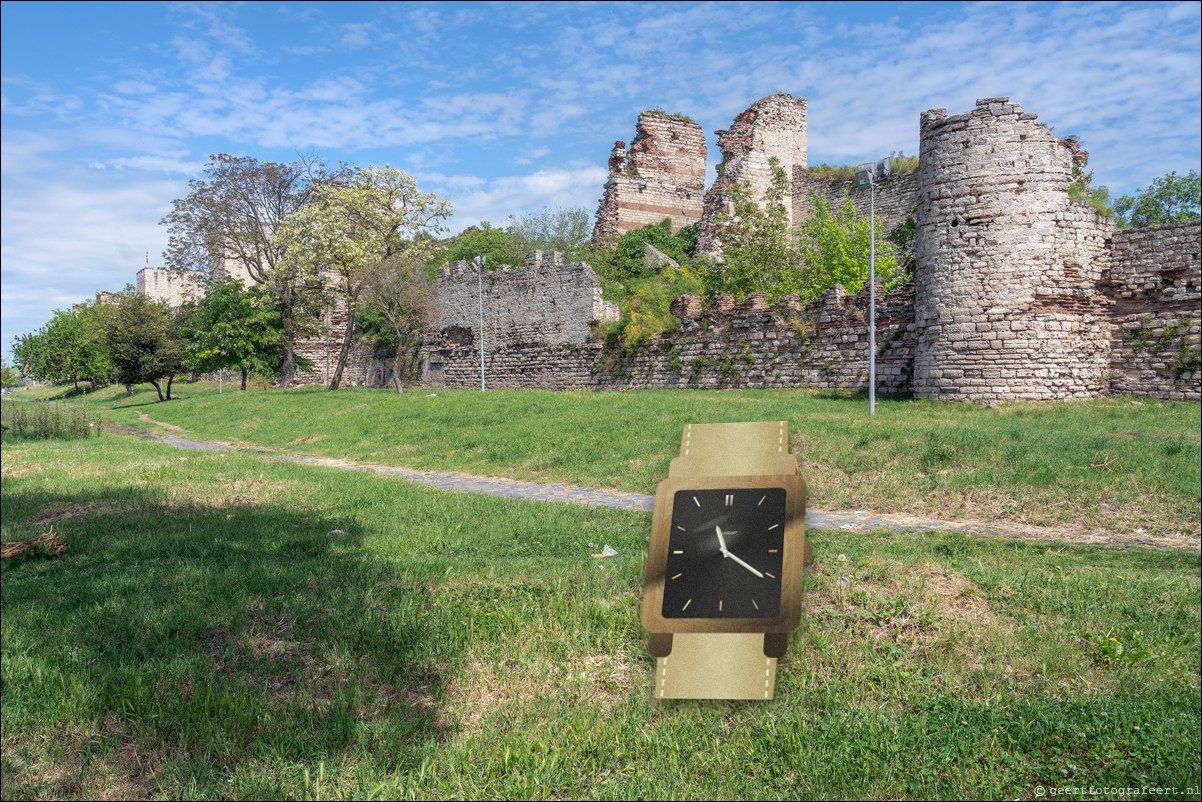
{"hour": 11, "minute": 21}
